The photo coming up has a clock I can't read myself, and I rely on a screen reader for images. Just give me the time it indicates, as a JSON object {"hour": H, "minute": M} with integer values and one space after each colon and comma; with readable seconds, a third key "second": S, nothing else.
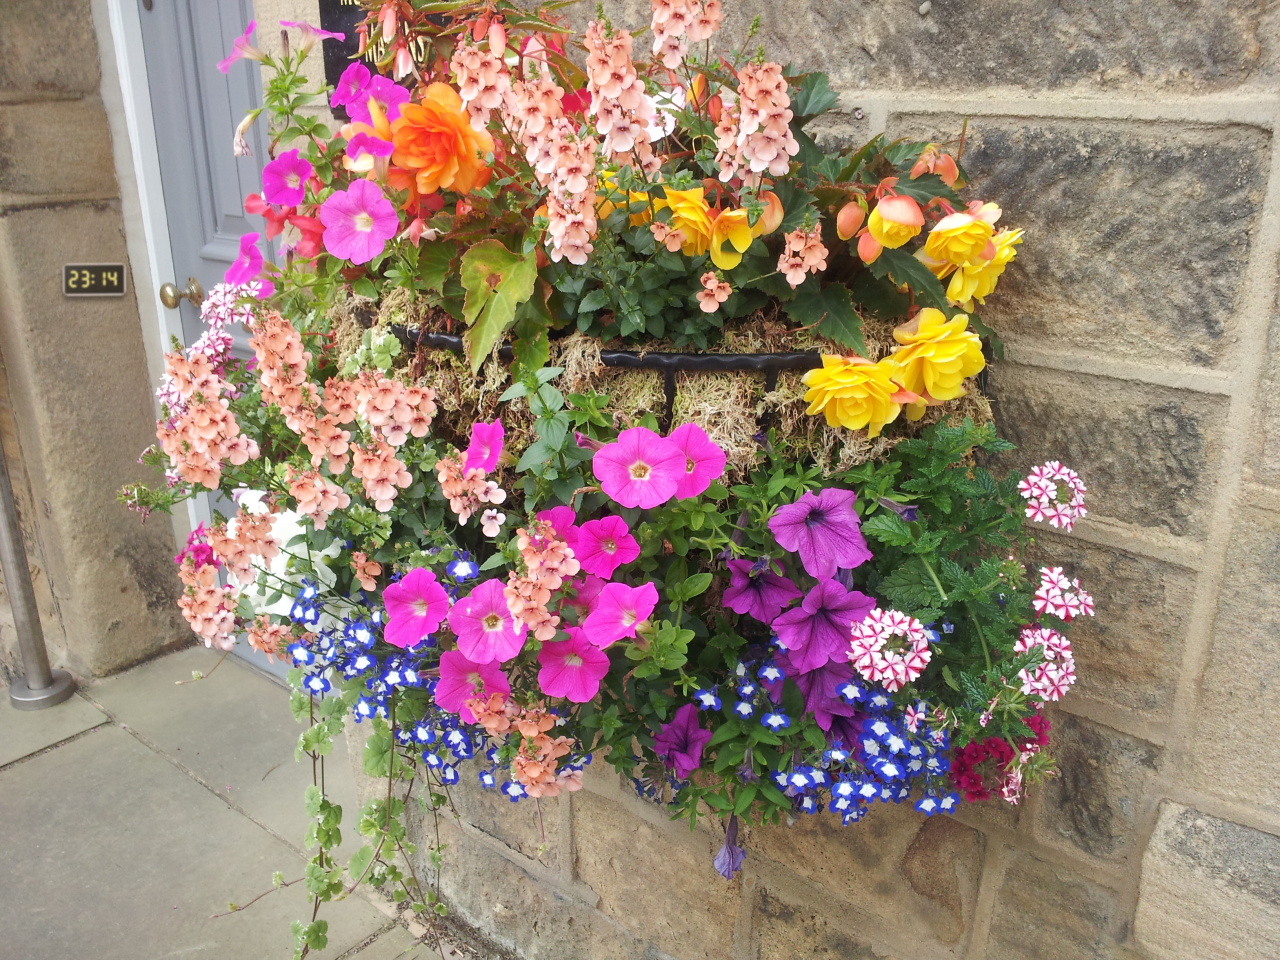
{"hour": 23, "minute": 14}
